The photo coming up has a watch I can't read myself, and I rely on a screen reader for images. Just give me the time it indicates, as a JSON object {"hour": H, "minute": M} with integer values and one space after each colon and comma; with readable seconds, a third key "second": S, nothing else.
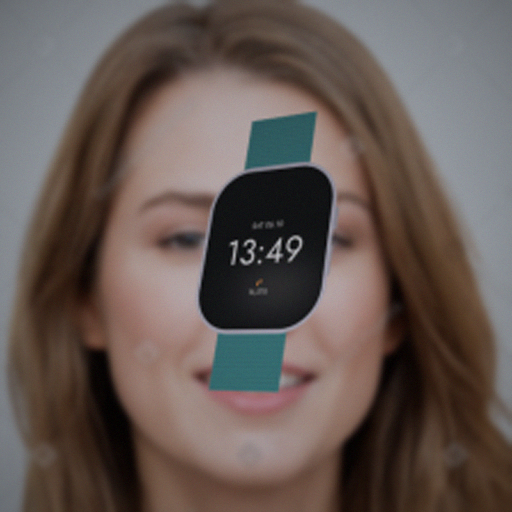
{"hour": 13, "minute": 49}
